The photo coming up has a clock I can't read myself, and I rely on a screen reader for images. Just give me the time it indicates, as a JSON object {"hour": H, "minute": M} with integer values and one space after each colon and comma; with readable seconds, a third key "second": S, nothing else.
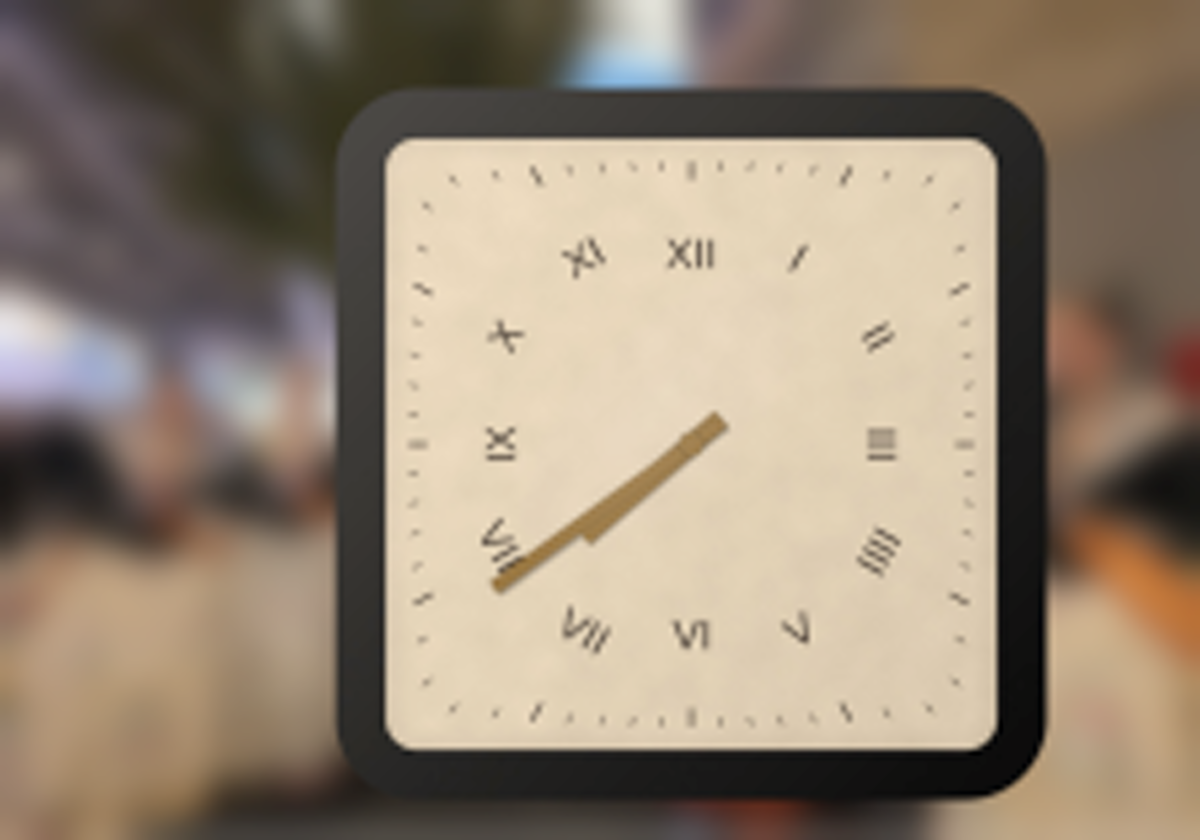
{"hour": 7, "minute": 39}
